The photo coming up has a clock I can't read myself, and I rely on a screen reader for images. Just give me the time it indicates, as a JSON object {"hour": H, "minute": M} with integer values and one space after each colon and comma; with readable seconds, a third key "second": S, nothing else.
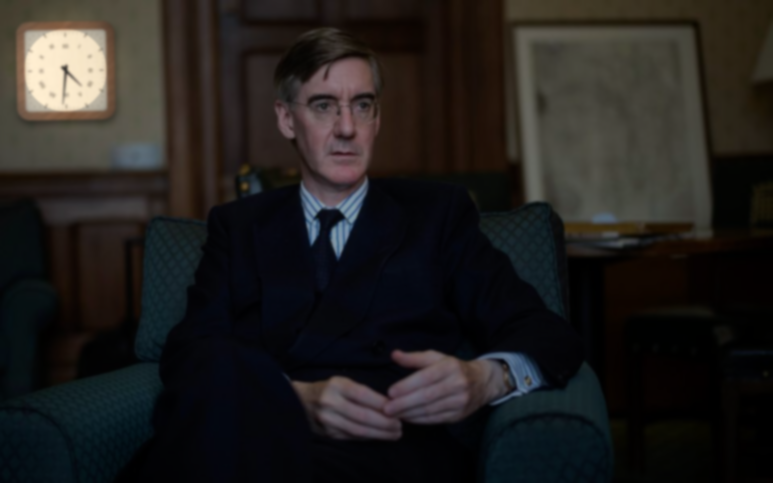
{"hour": 4, "minute": 31}
